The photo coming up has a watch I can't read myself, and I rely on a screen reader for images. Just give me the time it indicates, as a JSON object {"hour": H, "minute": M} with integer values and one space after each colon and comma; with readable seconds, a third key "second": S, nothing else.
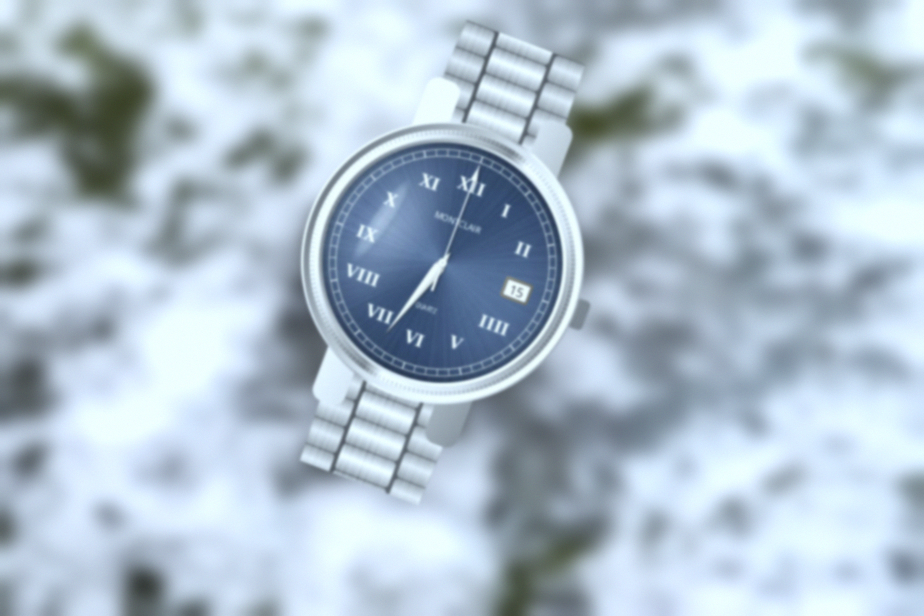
{"hour": 6, "minute": 33, "second": 0}
